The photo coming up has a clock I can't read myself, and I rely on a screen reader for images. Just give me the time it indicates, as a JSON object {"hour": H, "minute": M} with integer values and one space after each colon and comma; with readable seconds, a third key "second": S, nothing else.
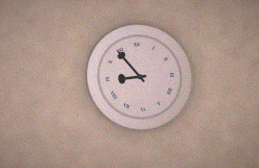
{"hour": 8, "minute": 54}
